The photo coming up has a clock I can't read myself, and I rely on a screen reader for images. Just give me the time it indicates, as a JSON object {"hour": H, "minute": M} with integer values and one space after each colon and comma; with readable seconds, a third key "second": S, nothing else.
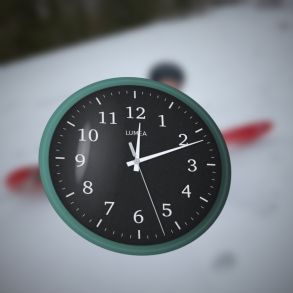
{"hour": 12, "minute": 11, "second": 27}
